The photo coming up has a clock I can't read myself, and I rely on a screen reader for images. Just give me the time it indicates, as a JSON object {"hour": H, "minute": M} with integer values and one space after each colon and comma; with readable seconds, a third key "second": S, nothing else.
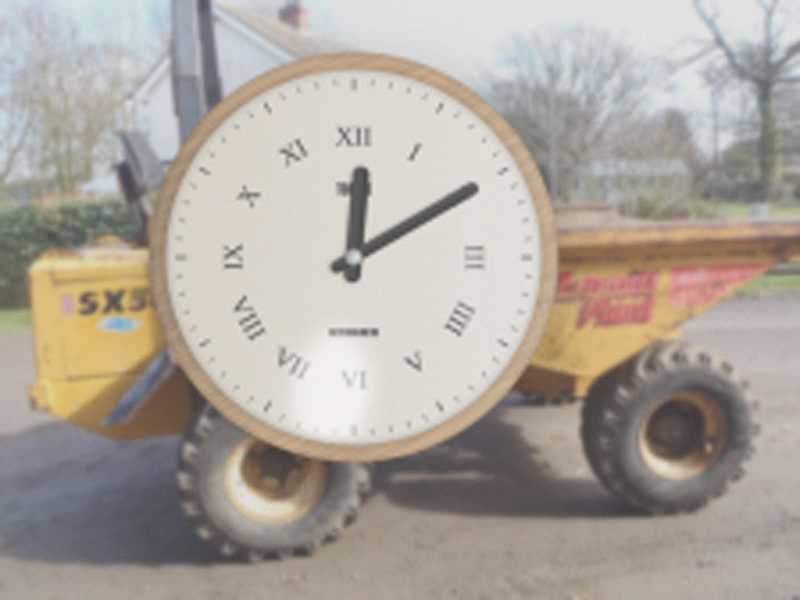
{"hour": 12, "minute": 10}
